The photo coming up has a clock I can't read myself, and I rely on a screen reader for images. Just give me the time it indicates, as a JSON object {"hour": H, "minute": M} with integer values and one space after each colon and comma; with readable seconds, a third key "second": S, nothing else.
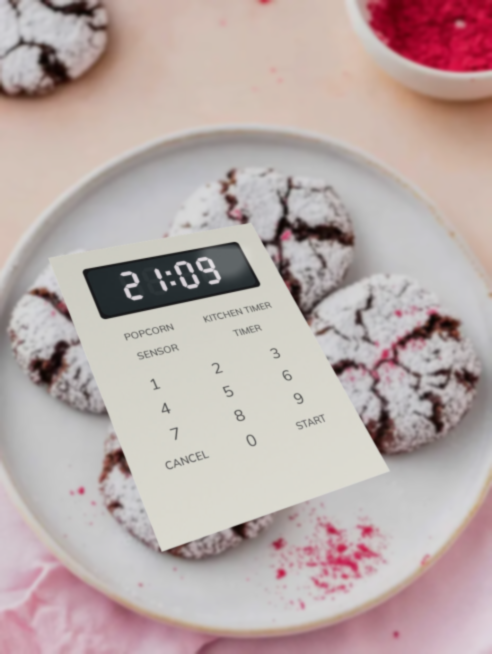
{"hour": 21, "minute": 9}
